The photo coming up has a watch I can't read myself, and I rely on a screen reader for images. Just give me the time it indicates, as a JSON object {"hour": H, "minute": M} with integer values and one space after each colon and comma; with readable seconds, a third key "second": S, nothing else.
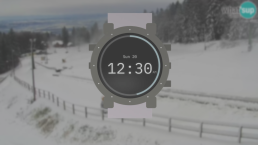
{"hour": 12, "minute": 30}
